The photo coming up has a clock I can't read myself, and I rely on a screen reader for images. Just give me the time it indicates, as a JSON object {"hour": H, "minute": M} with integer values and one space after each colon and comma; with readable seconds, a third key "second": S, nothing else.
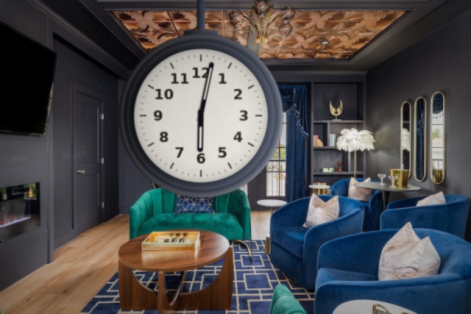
{"hour": 6, "minute": 2}
